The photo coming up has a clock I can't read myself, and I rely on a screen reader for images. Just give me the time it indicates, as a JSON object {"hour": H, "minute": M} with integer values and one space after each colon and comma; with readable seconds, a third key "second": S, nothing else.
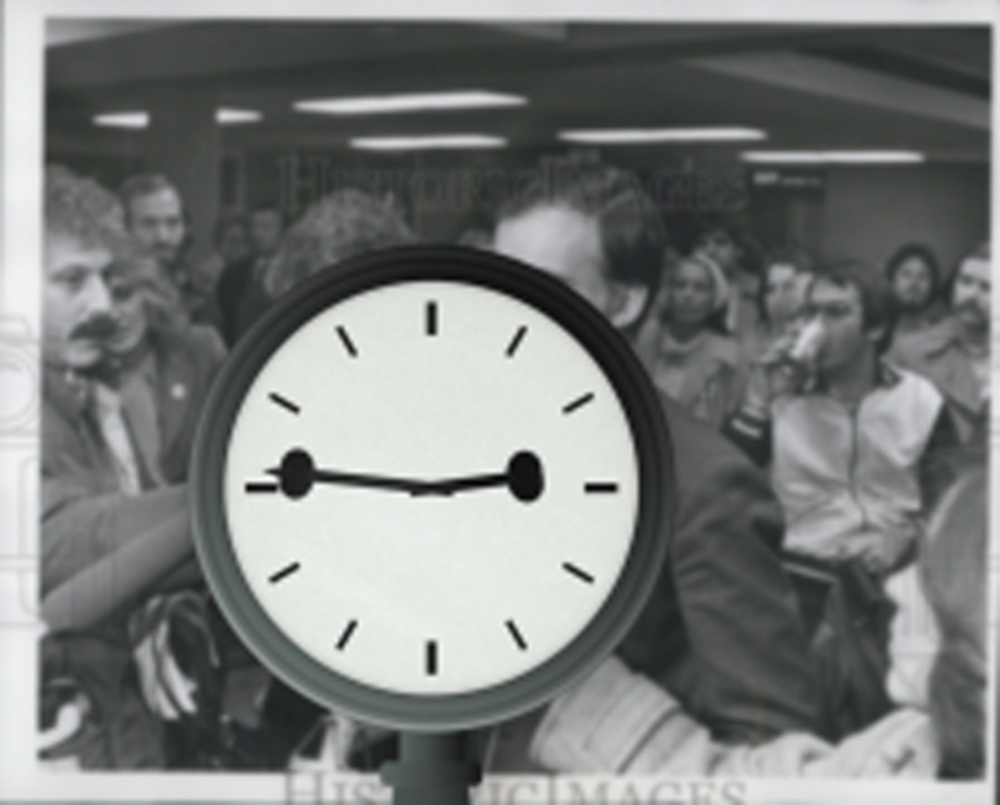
{"hour": 2, "minute": 46}
